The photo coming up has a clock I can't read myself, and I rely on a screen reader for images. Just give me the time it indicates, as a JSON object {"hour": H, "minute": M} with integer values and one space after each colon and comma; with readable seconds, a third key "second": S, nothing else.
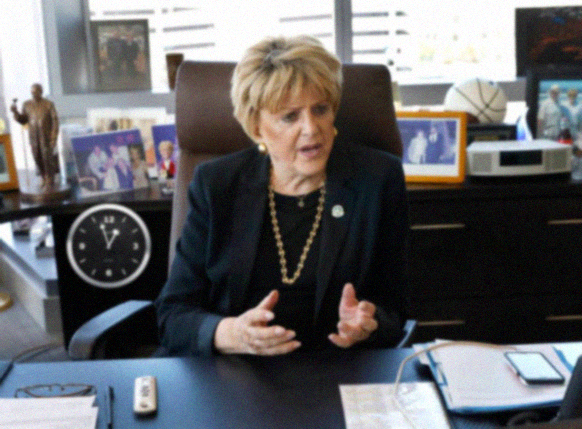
{"hour": 12, "minute": 57}
